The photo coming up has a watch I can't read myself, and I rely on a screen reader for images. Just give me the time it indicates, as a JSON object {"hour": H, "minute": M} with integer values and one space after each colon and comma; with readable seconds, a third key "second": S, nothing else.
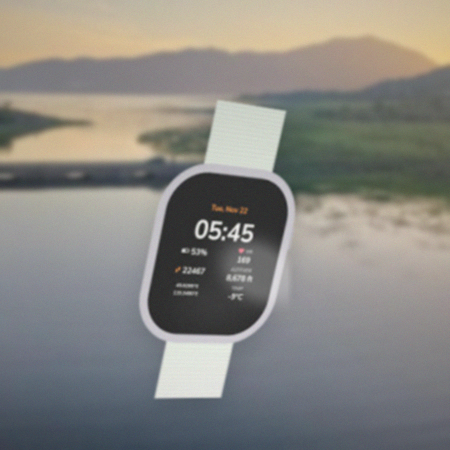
{"hour": 5, "minute": 45}
